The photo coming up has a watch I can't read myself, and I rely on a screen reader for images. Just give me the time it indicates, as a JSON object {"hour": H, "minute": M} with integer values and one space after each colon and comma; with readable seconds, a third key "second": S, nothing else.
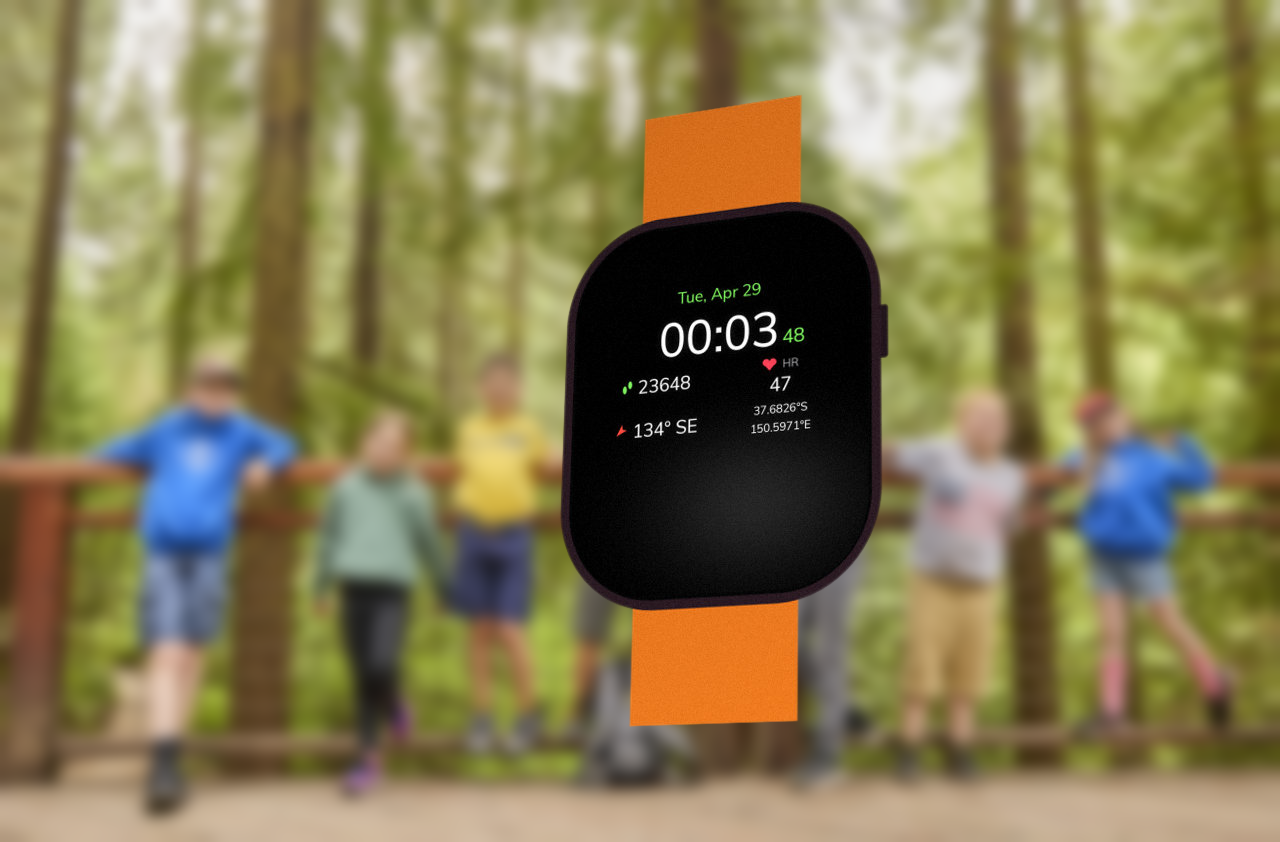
{"hour": 0, "minute": 3, "second": 48}
